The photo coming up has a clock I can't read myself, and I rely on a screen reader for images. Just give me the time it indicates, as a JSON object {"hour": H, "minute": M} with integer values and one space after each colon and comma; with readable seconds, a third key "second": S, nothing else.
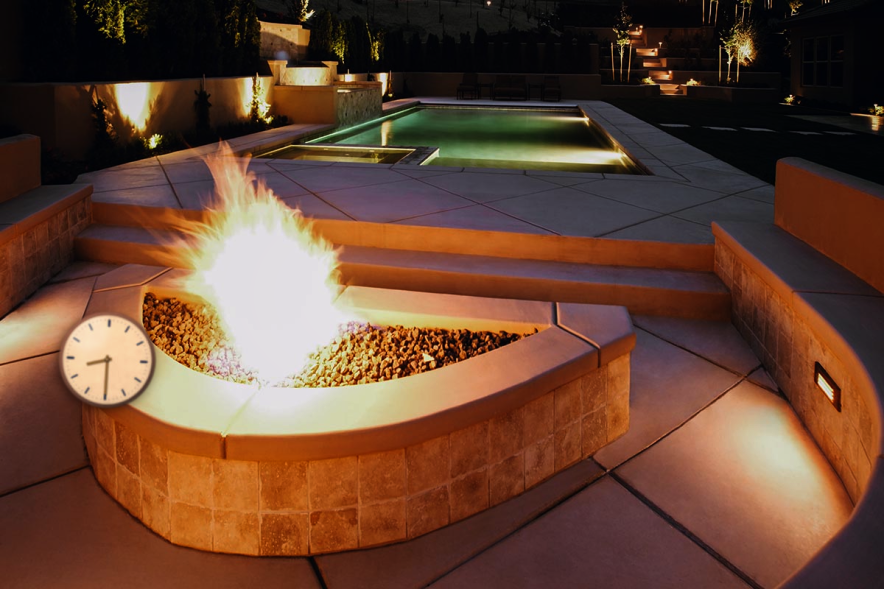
{"hour": 8, "minute": 30}
